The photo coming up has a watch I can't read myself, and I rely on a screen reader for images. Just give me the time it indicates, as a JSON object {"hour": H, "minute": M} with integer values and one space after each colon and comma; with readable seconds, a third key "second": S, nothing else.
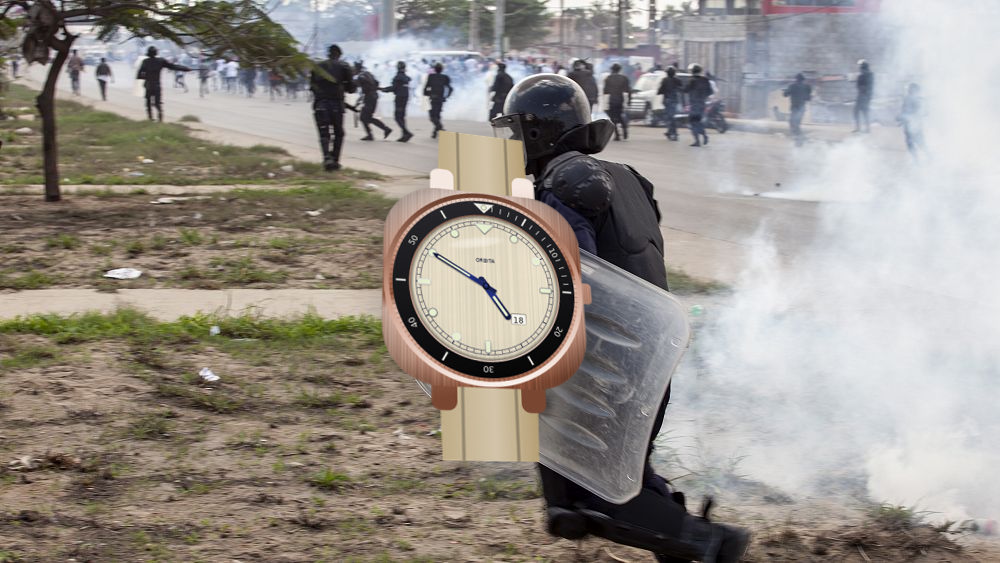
{"hour": 4, "minute": 50}
